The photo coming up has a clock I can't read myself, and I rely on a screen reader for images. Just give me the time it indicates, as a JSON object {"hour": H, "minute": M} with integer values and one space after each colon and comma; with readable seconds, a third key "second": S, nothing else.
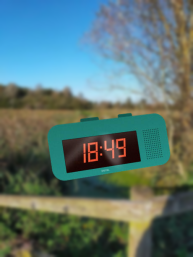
{"hour": 18, "minute": 49}
